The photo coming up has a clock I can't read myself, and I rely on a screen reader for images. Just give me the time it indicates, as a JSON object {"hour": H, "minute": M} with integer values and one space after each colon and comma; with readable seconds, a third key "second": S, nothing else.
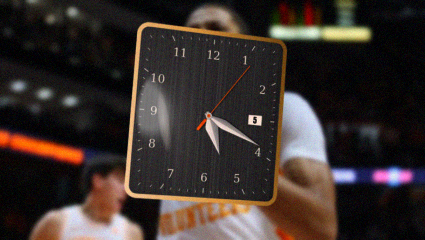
{"hour": 5, "minute": 19, "second": 6}
